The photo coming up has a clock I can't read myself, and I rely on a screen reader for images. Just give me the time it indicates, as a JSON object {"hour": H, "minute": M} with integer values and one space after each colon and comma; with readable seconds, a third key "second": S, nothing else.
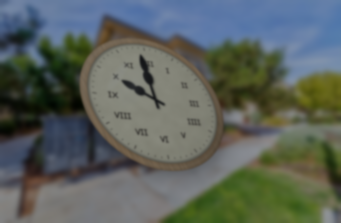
{"hour": 9, "minute": 59}
